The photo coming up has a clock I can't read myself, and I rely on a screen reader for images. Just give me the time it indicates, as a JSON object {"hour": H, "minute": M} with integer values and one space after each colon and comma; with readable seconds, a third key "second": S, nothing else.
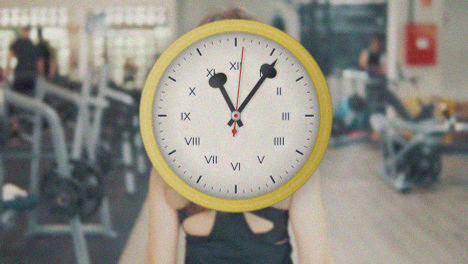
{"hour": 11, "minute": 6, "second": 1}
